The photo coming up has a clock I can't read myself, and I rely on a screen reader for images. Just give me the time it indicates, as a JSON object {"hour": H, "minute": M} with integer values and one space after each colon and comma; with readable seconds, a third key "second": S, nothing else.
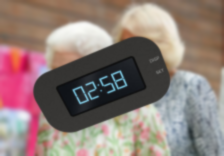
{"hour": 2, "minute": 58}
